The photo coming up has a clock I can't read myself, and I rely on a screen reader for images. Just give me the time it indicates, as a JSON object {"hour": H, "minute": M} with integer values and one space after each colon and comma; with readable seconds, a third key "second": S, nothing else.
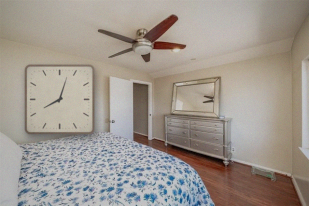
{"hour": 8, "minute": 3}
